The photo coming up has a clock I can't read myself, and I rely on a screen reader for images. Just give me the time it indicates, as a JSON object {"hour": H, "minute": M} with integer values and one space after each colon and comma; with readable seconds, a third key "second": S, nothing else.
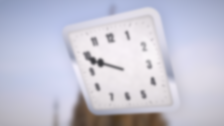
{"hour": 9, "minute": 49}
